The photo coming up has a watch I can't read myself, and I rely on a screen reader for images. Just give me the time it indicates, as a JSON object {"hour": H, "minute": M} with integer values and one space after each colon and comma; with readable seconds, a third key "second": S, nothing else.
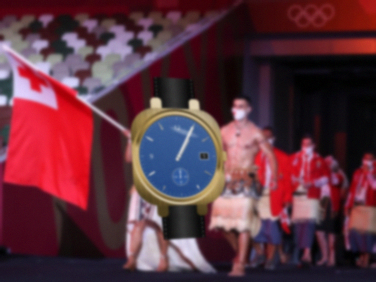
{"hour": 1, "minute": 5}
